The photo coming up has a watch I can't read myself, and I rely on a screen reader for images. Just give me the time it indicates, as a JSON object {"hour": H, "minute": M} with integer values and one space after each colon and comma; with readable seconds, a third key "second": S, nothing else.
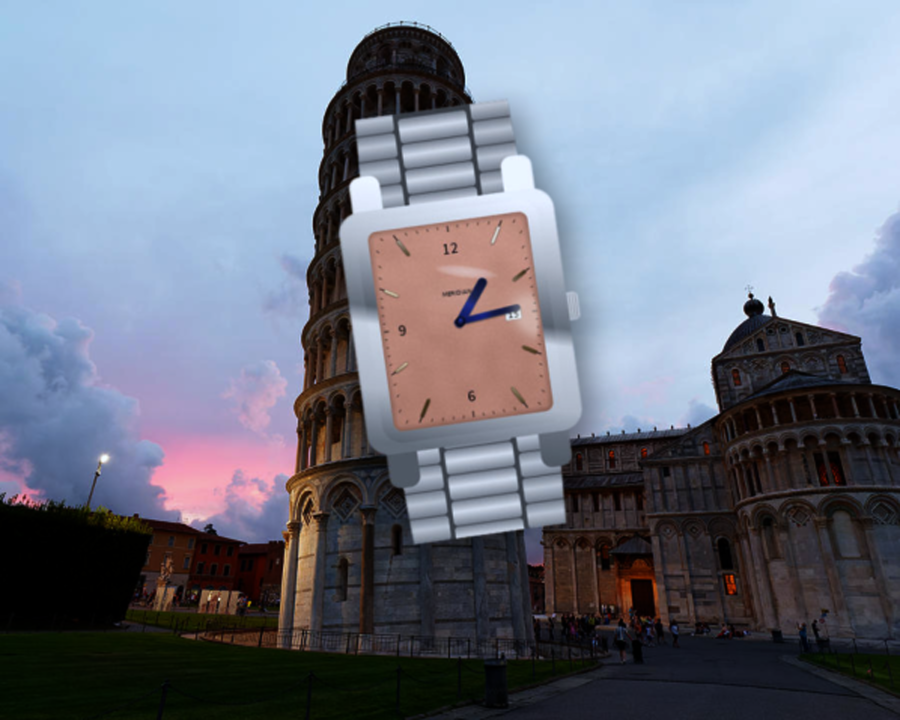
{"hour": 1, "minute": 14}
